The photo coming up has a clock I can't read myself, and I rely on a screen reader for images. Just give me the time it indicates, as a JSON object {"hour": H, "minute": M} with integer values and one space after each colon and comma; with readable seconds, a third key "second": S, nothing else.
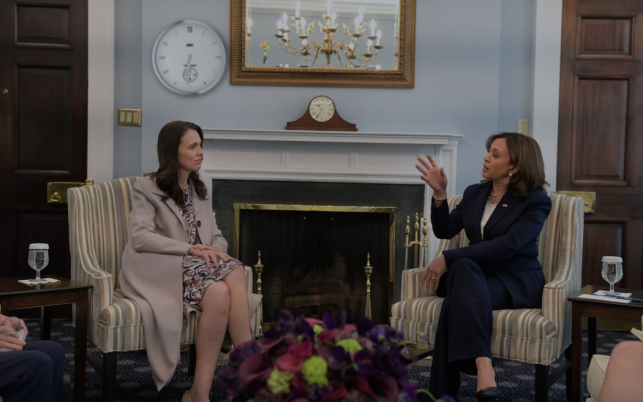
{"hour": 6, "minute": 31}
